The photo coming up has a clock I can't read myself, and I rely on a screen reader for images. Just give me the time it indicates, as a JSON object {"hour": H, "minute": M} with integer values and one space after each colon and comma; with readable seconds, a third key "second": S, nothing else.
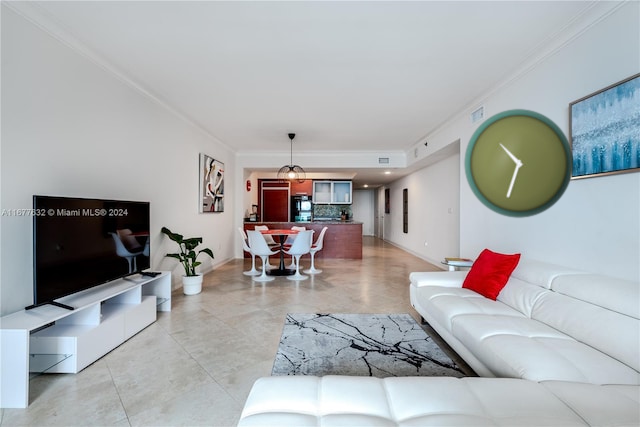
{"hour": 10, "minute": 33}
